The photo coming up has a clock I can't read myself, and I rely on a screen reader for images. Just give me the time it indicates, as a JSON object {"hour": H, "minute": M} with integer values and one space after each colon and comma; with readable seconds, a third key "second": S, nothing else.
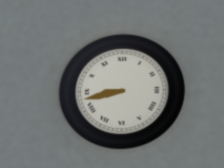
{"hour": 8, "minute": 43}
